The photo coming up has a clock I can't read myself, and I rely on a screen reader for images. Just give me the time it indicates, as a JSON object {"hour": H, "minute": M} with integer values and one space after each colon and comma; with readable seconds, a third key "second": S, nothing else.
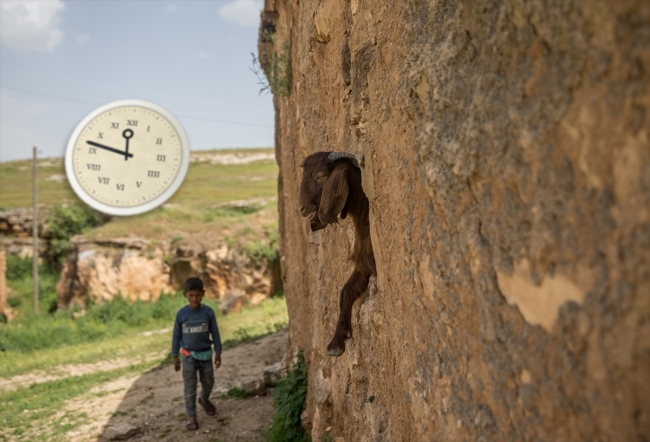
{"hour": 11, "minute": 47}
